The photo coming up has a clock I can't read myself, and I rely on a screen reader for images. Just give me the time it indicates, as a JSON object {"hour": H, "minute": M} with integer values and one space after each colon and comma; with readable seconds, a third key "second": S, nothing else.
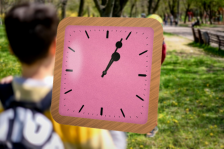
{"hour": 1, "minute": 4}
